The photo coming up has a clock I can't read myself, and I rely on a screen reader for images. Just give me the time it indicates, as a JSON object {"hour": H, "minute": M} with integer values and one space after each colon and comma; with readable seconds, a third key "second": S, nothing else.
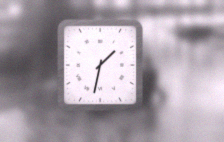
{"hour": 1, "minute": 32}
